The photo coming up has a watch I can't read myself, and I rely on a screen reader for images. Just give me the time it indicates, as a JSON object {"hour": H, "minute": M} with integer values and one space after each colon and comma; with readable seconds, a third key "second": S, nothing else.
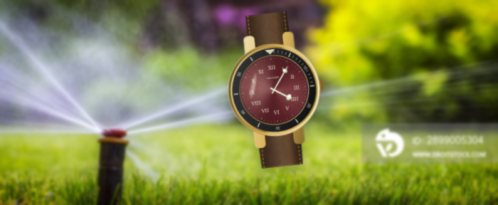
{"hour": 4, "minute": 6}
